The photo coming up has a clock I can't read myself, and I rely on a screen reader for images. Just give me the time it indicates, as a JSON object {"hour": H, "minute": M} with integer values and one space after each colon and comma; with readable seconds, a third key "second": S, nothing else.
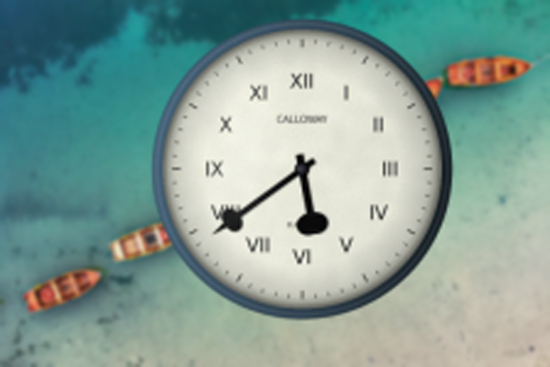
{"hour": 5, "minute": 39}
